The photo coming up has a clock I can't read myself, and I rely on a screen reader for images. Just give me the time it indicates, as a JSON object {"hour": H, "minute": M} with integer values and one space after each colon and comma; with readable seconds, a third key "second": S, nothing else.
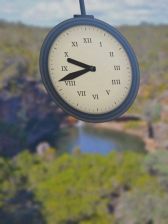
{"hour": 9, "minute": 42}
